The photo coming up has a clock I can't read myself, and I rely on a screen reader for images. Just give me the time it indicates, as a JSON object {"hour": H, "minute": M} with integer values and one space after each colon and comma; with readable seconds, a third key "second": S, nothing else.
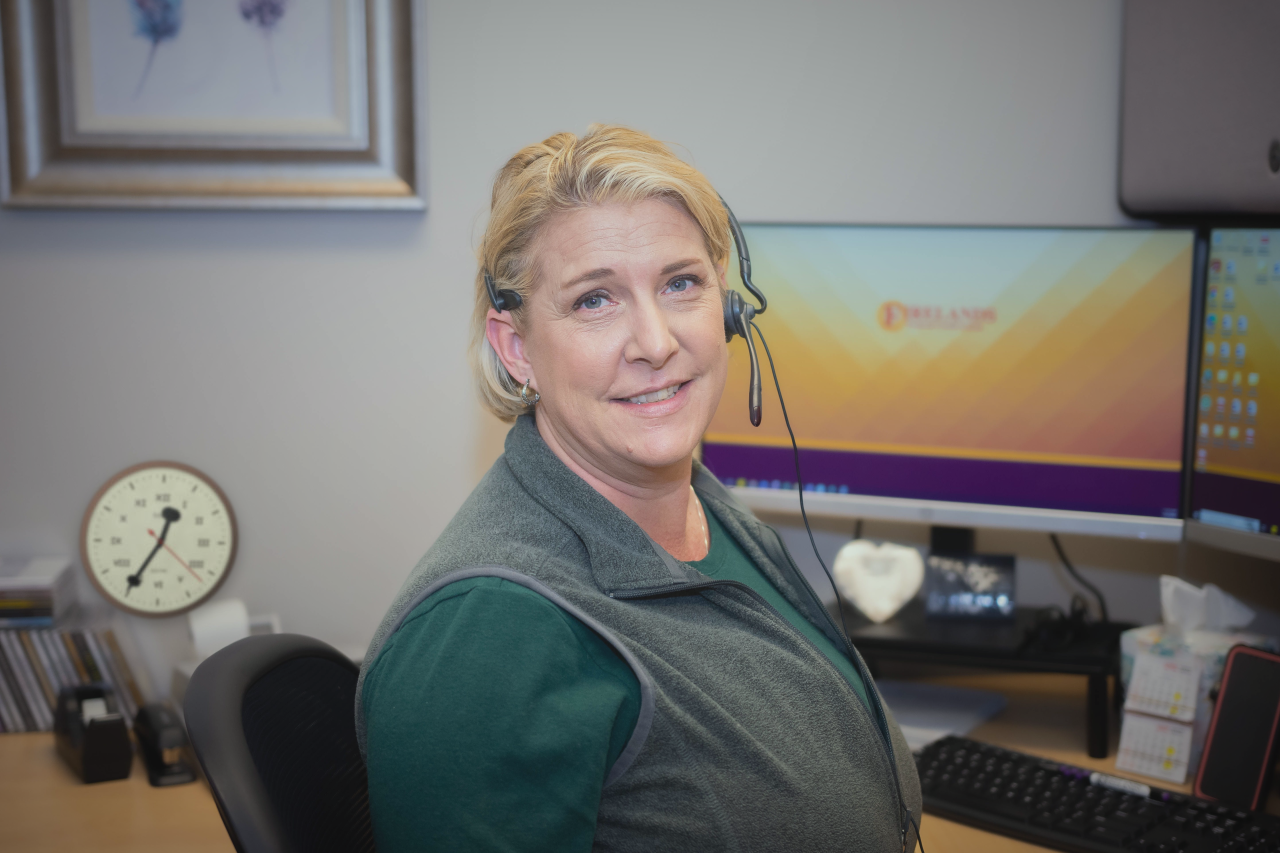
{"hour": 12, "minute": 35, "second": 22}
